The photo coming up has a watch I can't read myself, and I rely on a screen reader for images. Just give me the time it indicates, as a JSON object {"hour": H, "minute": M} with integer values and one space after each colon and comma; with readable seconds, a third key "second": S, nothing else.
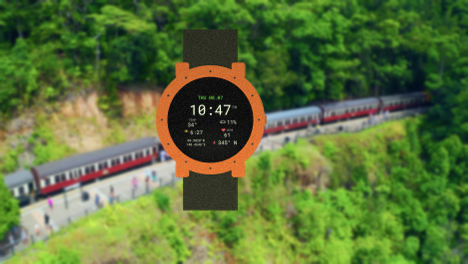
{"hour": 10, "minute": 47}
